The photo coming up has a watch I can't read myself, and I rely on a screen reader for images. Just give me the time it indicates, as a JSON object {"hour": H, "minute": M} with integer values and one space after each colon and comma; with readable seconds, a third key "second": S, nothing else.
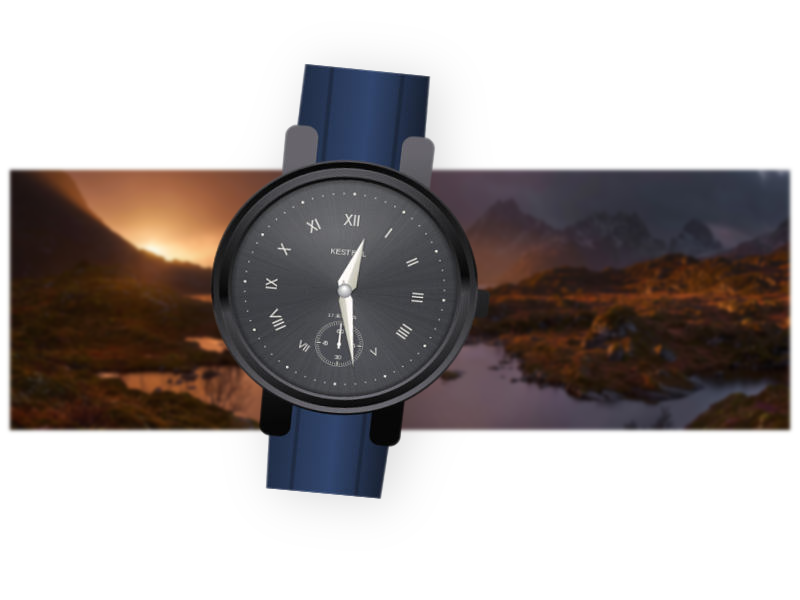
{"hour": 12, "minute": 28}
